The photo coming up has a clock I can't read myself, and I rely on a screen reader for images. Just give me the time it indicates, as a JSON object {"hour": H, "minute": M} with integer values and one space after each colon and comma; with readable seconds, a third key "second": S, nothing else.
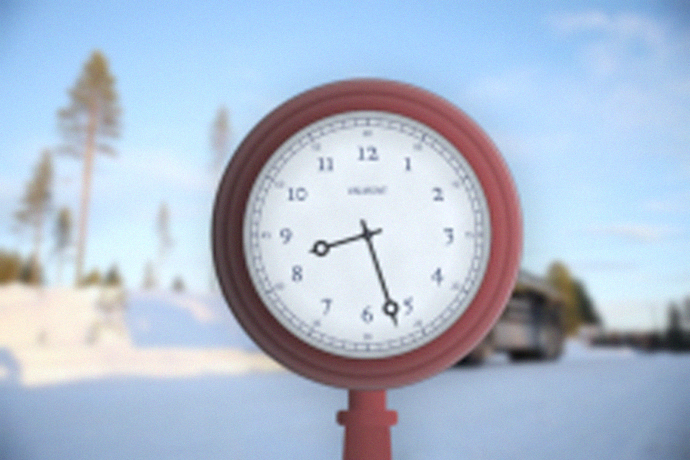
{"hour": 8, "minute": 27}
